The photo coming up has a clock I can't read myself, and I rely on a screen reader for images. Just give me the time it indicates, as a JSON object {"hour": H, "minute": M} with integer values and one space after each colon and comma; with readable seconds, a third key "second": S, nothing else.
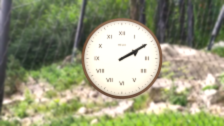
{"hour": 2, "minute": 10}
